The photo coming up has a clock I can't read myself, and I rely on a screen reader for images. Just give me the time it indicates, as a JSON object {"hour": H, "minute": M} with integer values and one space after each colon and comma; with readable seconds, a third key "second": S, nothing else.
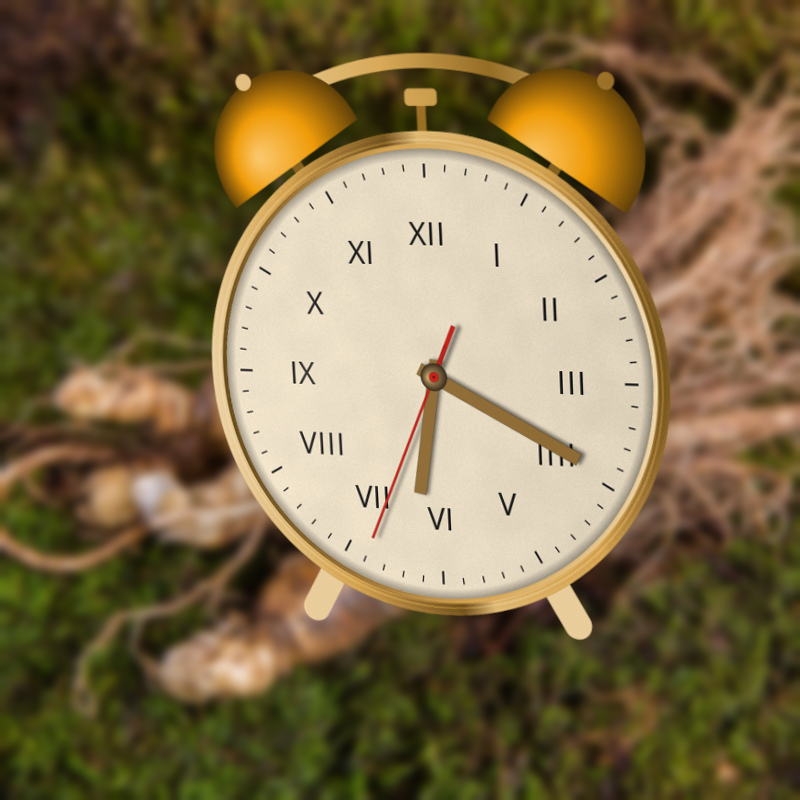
{"hour": 6, "minute": 19, "second": 34}
